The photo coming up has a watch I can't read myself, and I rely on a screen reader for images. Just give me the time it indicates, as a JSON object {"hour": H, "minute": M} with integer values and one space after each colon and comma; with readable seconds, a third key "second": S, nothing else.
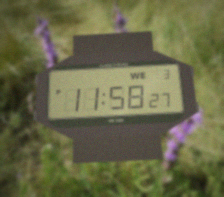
{"hour": 11, "minute": 58, "second": 27}
